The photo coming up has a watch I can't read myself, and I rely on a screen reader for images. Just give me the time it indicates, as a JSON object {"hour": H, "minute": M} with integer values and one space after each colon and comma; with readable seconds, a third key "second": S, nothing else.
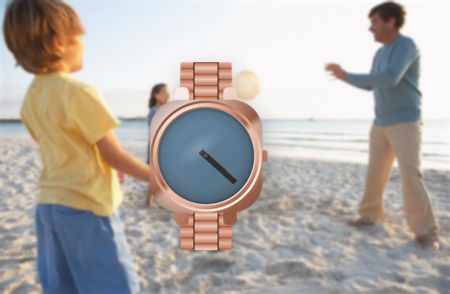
{"hour": 4, "minute": 22}
